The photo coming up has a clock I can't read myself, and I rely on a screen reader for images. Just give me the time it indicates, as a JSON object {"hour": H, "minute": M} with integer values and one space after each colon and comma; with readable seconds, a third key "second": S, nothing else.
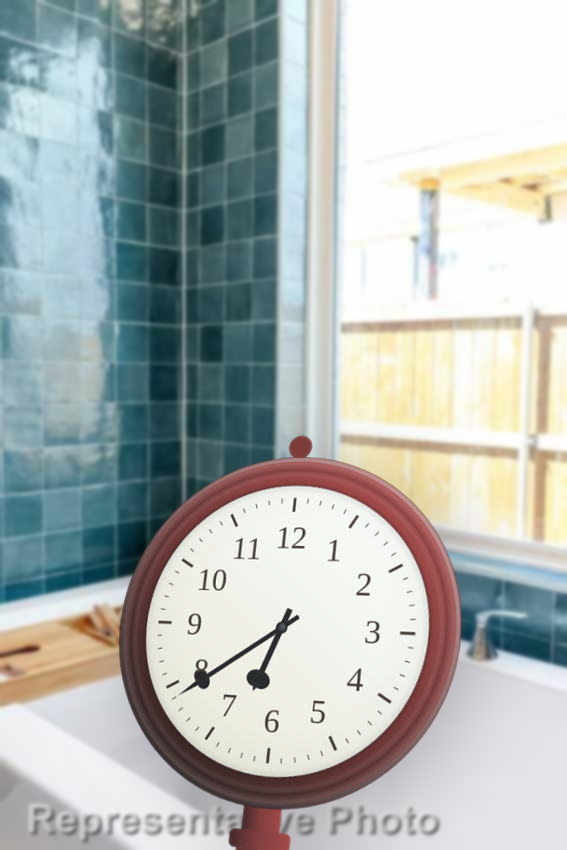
{"hour": 6, "minute": 39}
